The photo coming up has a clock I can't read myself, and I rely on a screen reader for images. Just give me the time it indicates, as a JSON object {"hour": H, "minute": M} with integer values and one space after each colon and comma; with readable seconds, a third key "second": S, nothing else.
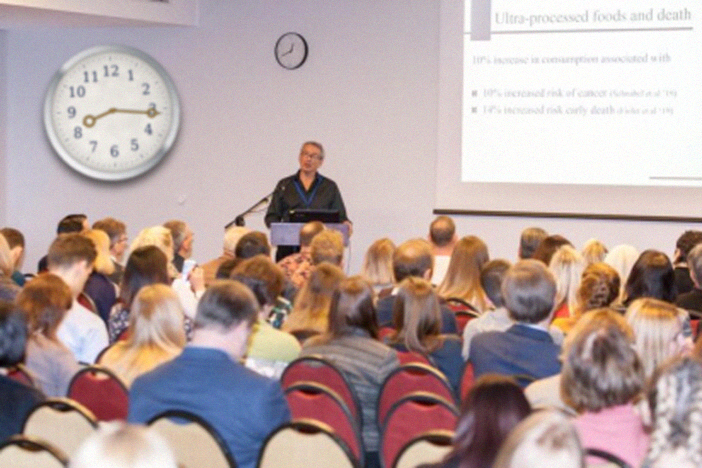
{"hour": 8, "minute": 16}
